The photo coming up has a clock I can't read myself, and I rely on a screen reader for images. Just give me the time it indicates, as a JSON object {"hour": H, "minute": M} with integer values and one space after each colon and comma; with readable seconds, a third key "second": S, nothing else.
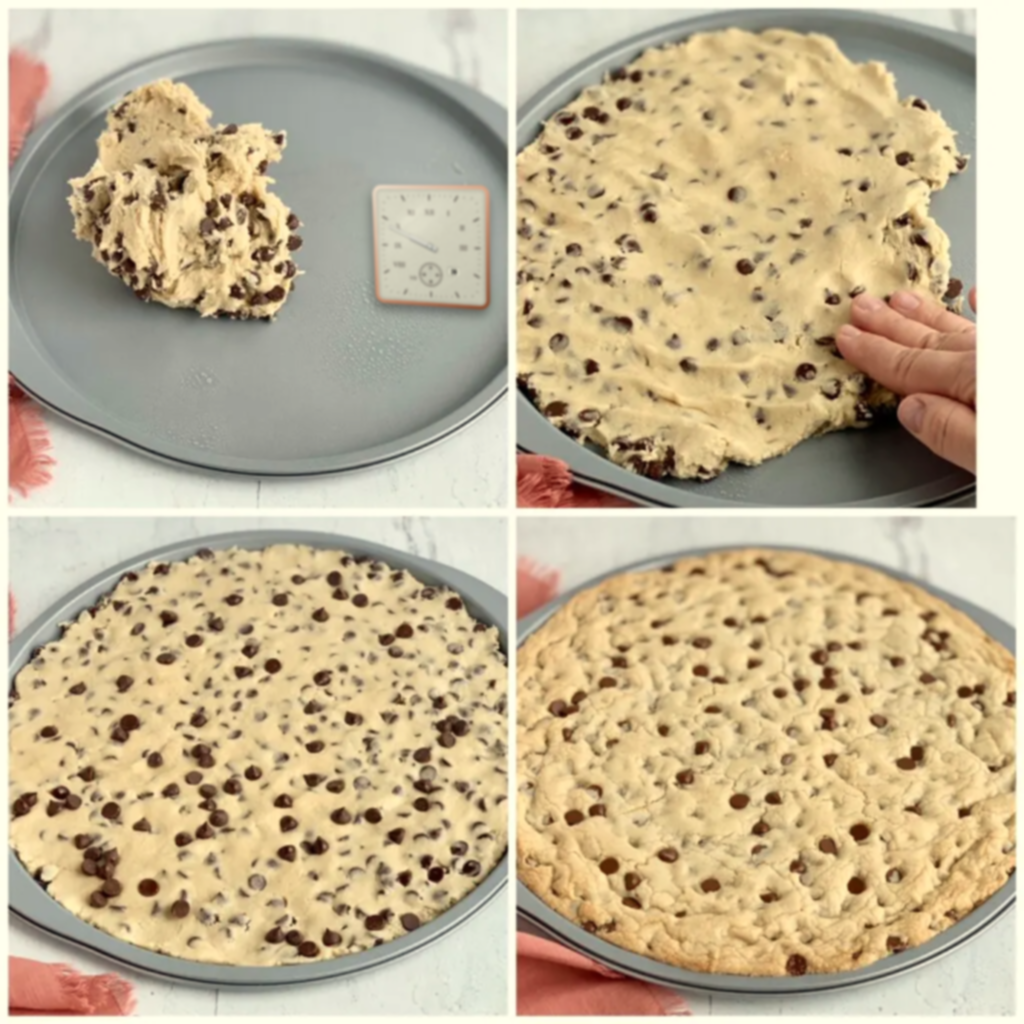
{"hour": 9, "minute": 49}
